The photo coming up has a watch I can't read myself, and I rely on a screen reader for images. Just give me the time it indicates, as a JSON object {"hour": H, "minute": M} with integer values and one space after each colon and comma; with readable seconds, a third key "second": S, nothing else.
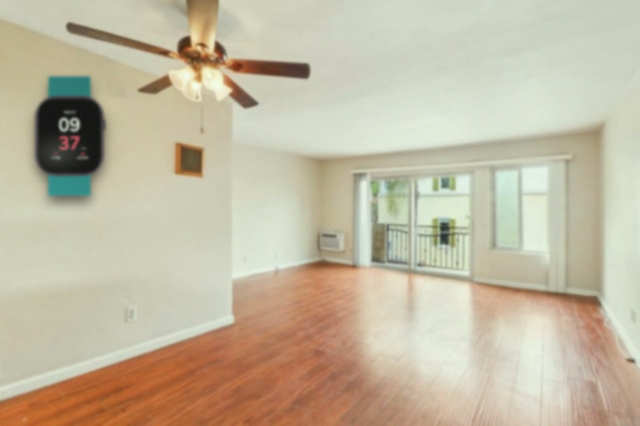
{"hour": 9, "minute": 37}
